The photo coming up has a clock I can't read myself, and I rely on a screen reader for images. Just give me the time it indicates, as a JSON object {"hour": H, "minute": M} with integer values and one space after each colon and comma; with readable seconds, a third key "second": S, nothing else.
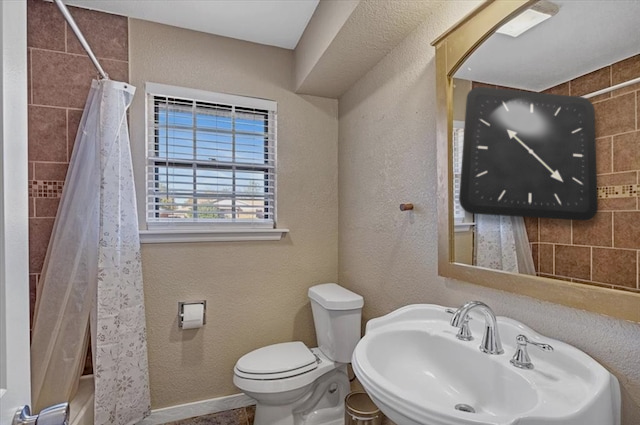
{"hour": 10, "minute": 22}
